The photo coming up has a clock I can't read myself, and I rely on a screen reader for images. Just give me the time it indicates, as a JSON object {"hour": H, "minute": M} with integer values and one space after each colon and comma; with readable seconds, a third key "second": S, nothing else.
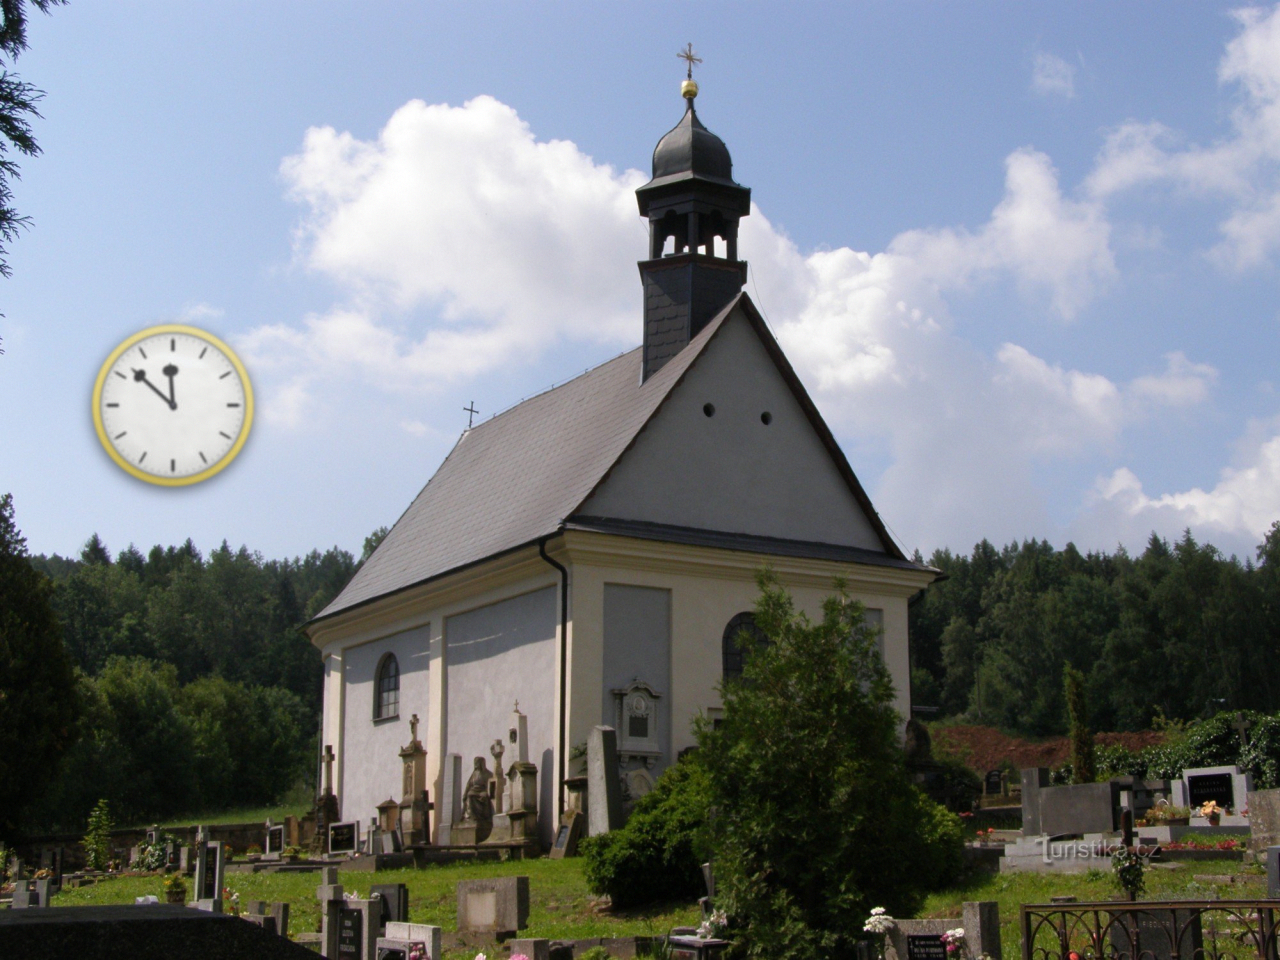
{"hour": 11, "minute": 52}
